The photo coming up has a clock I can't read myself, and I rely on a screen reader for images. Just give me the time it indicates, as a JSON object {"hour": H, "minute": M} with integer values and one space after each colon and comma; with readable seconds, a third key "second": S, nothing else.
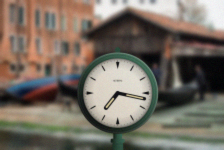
{"hour": 7, "minute": 17}
